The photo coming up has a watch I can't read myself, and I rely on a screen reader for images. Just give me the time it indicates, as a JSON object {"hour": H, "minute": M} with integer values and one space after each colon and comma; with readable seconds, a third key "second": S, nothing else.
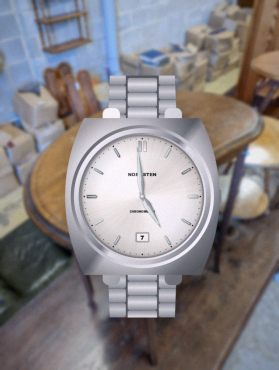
{"hour": 4, "minute": 59}
